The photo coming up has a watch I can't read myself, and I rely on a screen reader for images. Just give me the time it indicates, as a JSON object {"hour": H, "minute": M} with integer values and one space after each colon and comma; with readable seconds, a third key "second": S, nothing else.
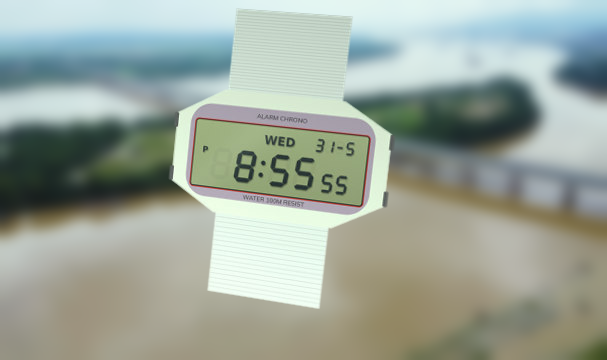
{"hour": 8, "minute": 55, "second": 55}
